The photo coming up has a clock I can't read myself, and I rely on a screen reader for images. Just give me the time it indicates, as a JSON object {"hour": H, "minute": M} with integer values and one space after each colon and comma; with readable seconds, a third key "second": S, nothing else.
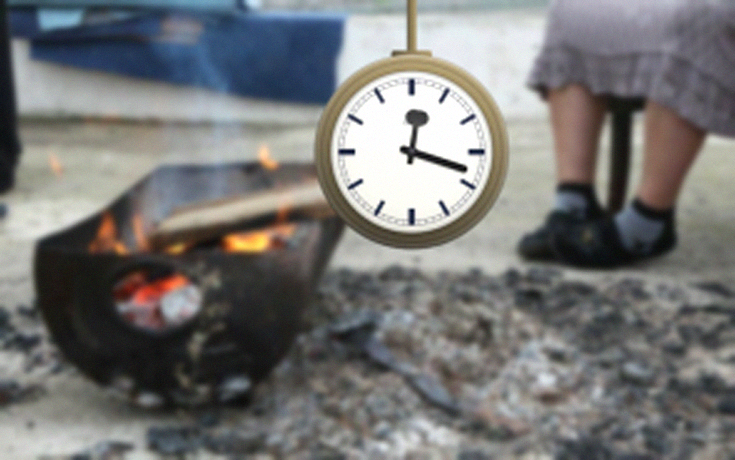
{"hour": 12, "minute": 18}
